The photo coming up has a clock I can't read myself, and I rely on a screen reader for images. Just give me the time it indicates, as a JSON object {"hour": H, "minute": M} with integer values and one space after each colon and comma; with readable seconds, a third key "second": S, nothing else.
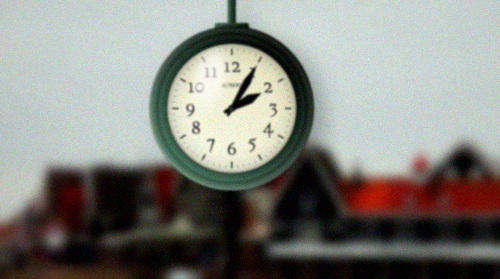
{"hour": 2, "minute": 5}
